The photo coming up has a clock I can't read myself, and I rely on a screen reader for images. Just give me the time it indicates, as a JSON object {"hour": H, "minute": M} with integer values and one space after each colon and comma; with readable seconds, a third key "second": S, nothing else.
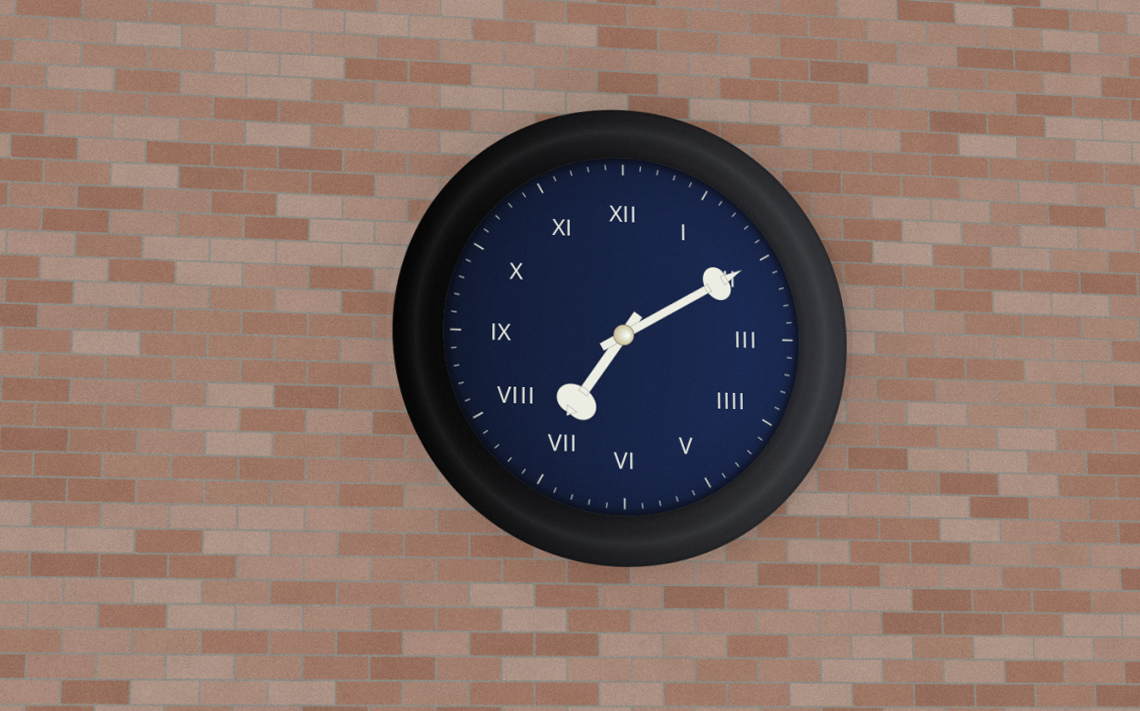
{"hour": 7, "minute": 10}
